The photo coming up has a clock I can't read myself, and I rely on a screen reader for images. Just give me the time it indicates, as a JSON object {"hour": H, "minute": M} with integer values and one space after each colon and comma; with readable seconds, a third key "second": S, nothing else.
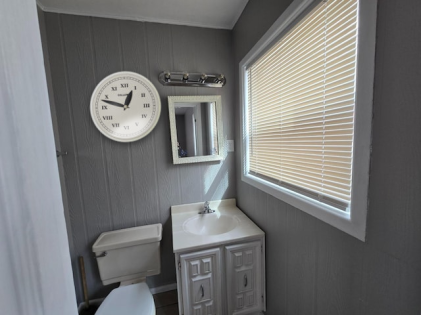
{"hour": 12, "minute": 48}
